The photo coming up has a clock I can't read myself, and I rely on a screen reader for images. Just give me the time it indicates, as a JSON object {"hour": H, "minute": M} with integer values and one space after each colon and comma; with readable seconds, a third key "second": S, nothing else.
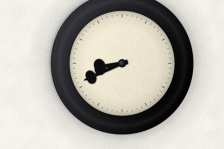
{"hour": 8, "minute": 41}
